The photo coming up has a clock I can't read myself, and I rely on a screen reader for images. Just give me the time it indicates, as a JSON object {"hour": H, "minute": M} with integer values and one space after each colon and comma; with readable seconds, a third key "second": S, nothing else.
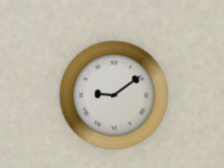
{"hour": 9, "minute": 9}
